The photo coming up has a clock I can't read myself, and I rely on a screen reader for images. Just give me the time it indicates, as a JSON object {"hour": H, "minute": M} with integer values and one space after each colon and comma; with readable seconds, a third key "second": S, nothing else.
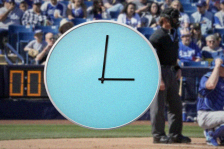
{"hour": 3, "minute": 1}
